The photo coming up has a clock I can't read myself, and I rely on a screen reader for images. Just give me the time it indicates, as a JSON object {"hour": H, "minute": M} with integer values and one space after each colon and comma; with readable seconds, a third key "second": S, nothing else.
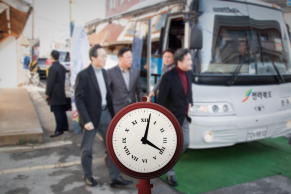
{"hour": 4, "minute": 2}
